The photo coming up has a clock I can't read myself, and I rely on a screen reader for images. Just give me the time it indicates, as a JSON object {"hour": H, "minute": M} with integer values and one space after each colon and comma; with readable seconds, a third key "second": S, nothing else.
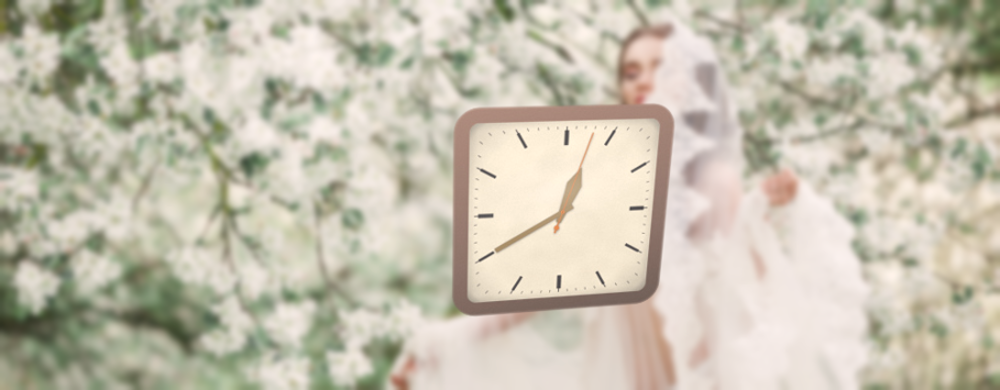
{"hour": 12, "minute": 40, "second": 3}
